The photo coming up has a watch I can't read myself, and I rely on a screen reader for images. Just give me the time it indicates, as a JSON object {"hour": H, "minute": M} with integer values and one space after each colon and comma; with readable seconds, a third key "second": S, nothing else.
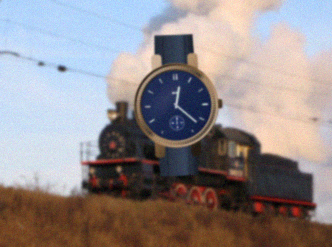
{"hour": 12, "minute": 22}
